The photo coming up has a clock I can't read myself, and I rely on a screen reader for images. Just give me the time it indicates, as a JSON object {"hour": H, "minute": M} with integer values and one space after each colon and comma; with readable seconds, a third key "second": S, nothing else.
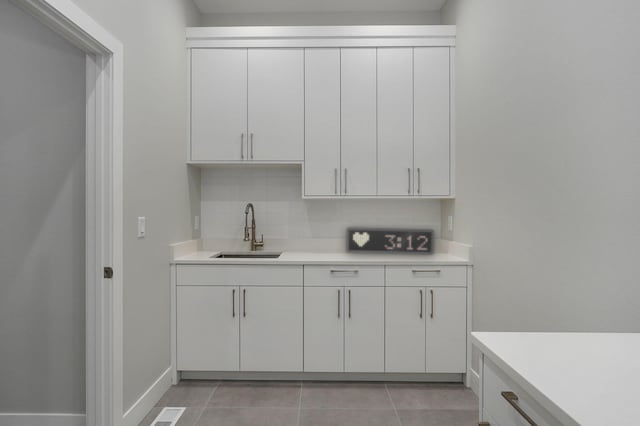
{"hour": 3, "minute": 12}
